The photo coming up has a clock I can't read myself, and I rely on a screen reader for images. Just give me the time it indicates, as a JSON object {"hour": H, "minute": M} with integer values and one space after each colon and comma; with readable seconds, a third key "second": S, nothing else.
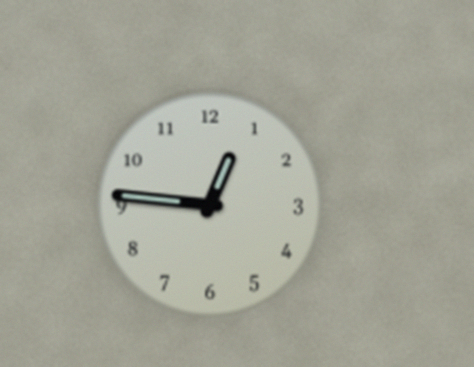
{"hour": 12, "minute": 46}
